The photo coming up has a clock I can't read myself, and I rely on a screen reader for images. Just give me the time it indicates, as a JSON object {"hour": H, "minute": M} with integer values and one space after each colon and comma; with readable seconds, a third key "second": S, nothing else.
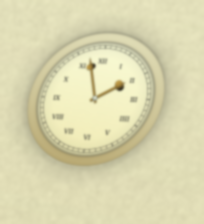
{"hour": 1, "minute": 57}
